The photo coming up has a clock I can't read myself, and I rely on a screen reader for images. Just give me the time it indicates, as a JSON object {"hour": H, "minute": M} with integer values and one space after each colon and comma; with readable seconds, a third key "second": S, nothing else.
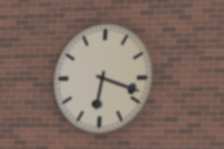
{"hour": 6, "minute": 18}
